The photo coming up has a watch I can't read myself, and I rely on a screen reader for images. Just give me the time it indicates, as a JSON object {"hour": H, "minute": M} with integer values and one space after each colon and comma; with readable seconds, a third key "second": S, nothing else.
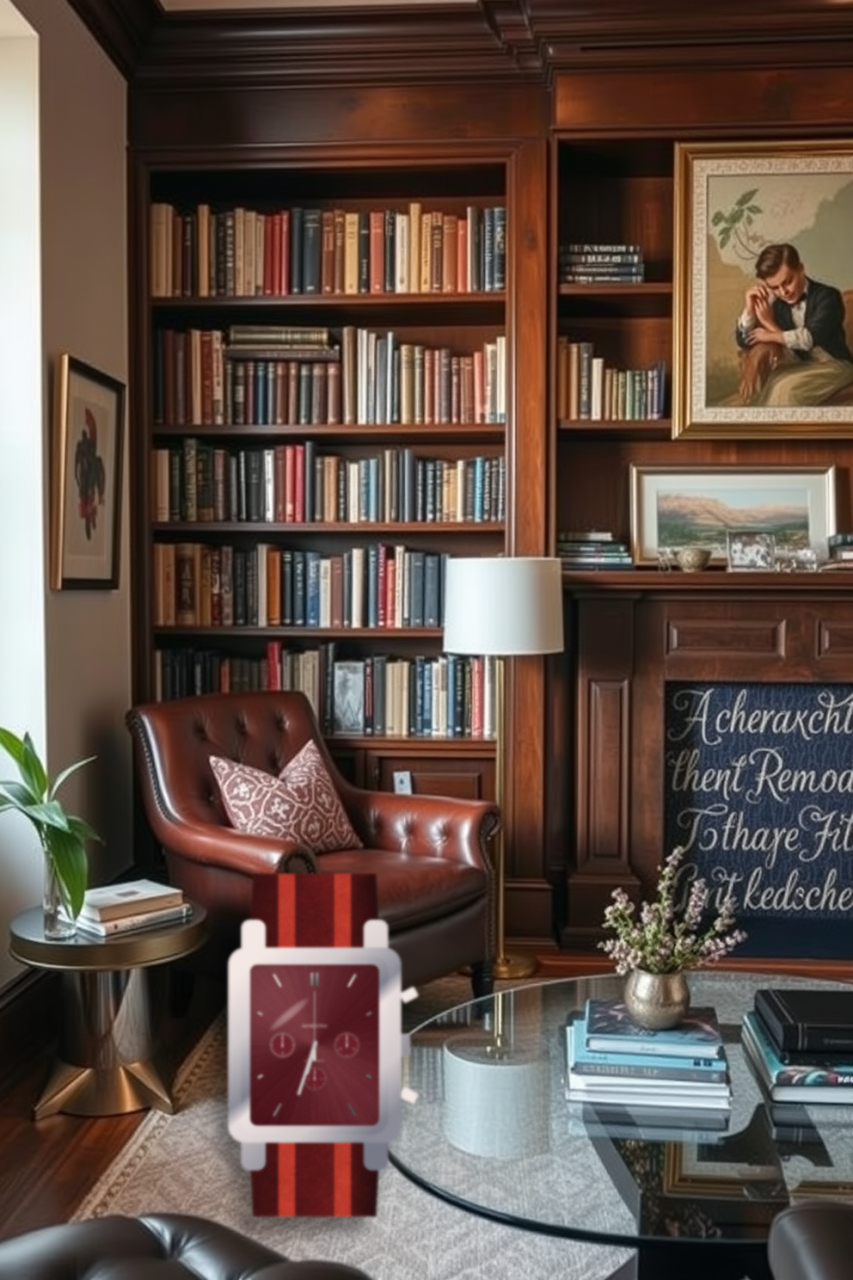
{"hour": 6, "minute": 33}
